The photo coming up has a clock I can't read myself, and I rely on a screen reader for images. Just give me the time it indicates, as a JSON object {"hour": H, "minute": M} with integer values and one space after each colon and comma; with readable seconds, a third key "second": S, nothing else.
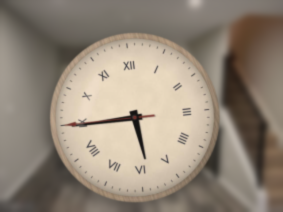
{"hour": 5, "minute": 44, "second": 45}
